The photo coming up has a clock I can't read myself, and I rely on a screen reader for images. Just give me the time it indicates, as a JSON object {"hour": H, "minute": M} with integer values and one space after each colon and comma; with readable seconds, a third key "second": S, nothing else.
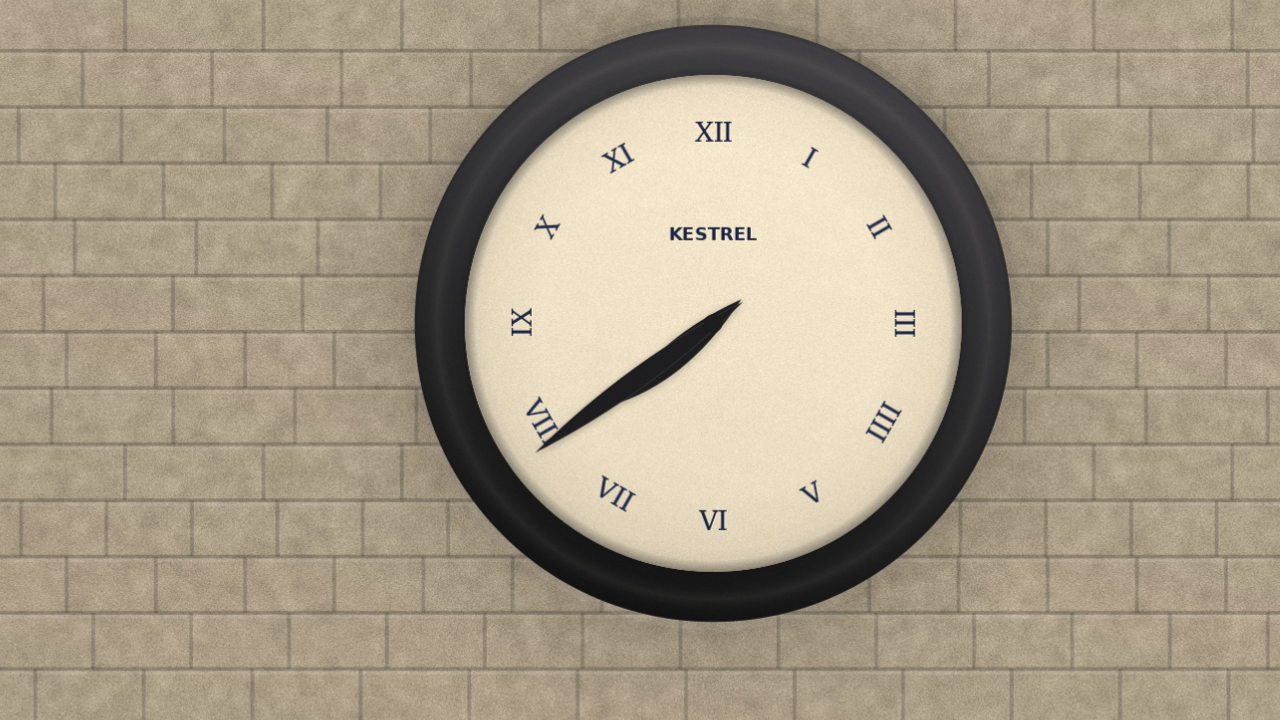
{"hour": 7, "minute": 39}
